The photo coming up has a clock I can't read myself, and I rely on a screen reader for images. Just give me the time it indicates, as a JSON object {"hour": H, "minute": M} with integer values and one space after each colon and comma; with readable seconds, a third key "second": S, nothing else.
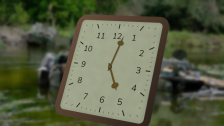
{"hour": 5, "minute": 2}
